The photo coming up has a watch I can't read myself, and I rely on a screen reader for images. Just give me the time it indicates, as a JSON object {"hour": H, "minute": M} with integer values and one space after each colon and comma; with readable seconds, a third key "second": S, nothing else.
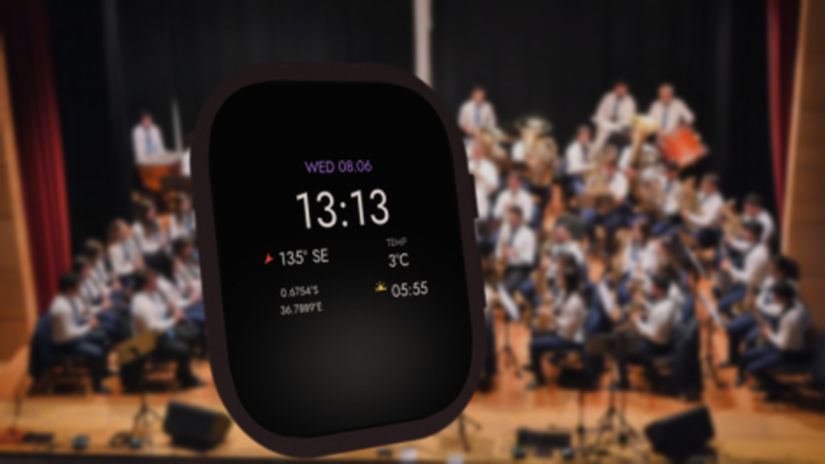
{"hour": 13, "minute": 13}
